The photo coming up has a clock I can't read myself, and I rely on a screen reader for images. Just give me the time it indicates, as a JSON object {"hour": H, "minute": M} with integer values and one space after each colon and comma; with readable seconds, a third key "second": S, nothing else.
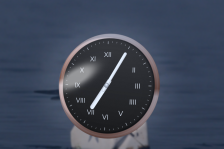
{"hour": 7, "minute": 5}
